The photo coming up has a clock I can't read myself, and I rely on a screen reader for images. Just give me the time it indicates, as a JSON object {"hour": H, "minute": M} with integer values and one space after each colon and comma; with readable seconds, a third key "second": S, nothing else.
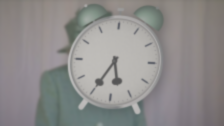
{"hour": 5, "minute": 35}
